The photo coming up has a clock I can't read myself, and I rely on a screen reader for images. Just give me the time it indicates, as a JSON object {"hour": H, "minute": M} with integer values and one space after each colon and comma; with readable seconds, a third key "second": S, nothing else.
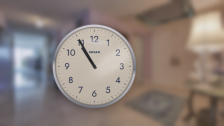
{"hour": 10, "minute": 55}
